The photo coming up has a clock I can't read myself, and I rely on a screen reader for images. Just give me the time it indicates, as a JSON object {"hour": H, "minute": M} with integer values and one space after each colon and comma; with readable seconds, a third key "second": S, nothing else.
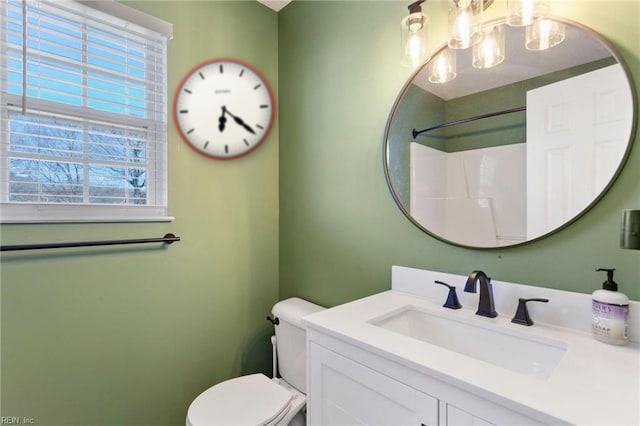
{"hour": 6, "minute": 22}
